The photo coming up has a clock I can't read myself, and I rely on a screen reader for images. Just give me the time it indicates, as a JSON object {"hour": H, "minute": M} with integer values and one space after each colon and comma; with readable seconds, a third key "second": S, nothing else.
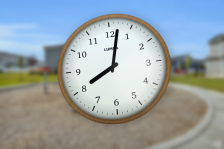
{"hour": 8, "minute": 2}
